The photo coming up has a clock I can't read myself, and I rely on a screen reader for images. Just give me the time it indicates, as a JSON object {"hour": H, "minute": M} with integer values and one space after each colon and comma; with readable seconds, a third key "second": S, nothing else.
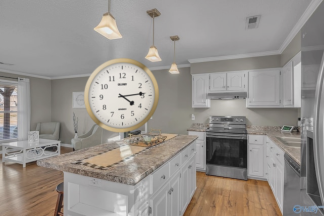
{"hour": 4, "minute": 14}
